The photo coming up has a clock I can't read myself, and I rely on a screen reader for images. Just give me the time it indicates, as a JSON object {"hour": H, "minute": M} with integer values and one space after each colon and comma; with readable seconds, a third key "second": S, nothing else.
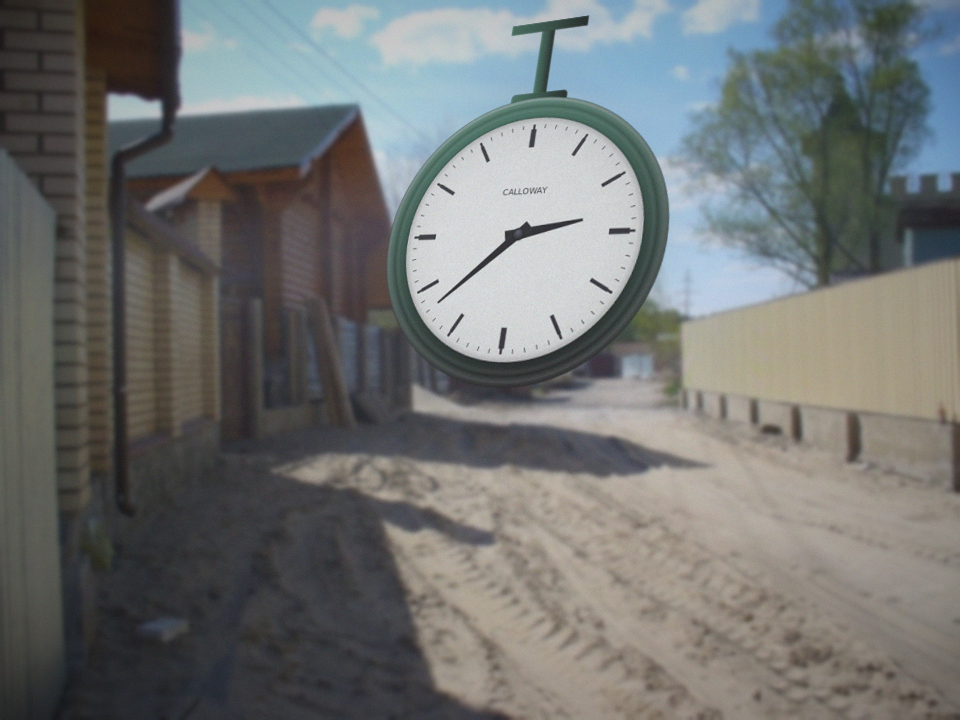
{"hour": 2, "minute": 38}
